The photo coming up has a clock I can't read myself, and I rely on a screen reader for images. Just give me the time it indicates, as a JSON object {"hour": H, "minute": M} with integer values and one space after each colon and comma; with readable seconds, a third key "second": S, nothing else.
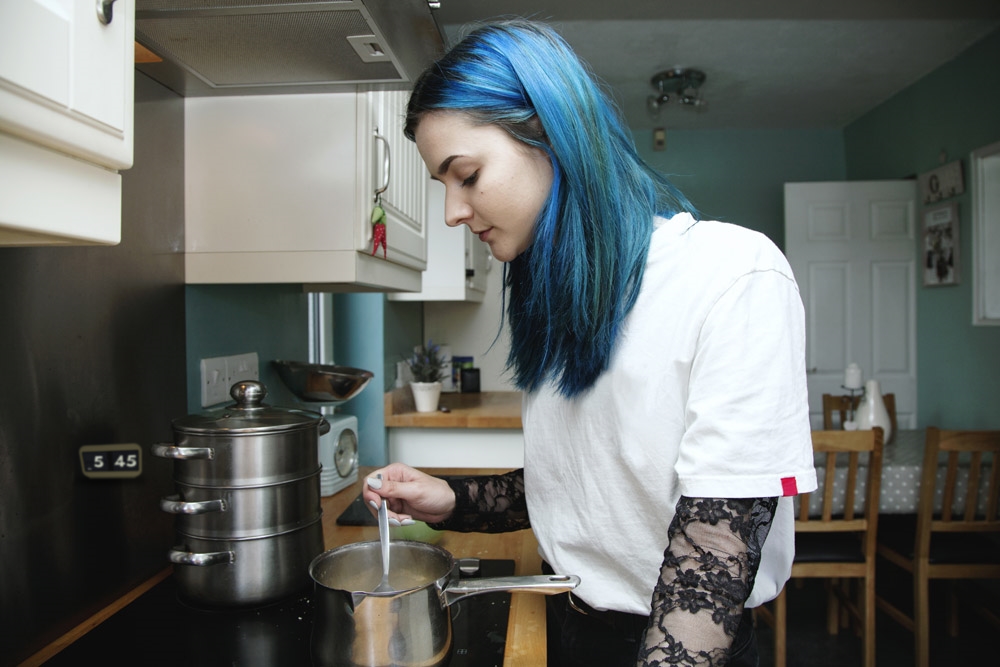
{"hour": 5, "minute": 45}
